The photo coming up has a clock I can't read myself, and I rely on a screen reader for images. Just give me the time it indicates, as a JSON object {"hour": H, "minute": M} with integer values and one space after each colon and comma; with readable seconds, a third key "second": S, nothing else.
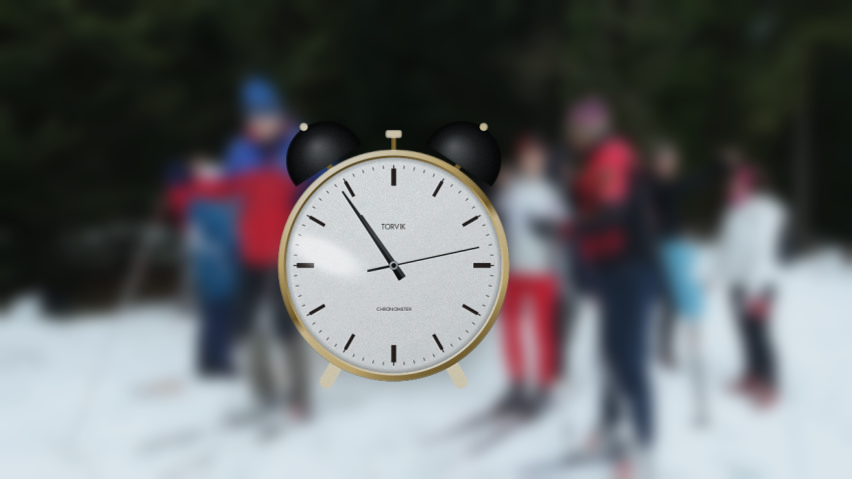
{"hour": 10, "minute": 54, "second": 13}
